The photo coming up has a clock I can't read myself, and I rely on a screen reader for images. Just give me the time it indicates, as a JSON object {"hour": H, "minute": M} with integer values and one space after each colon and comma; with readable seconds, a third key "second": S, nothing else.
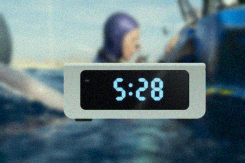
{"hour": 5, "minute": 28}
